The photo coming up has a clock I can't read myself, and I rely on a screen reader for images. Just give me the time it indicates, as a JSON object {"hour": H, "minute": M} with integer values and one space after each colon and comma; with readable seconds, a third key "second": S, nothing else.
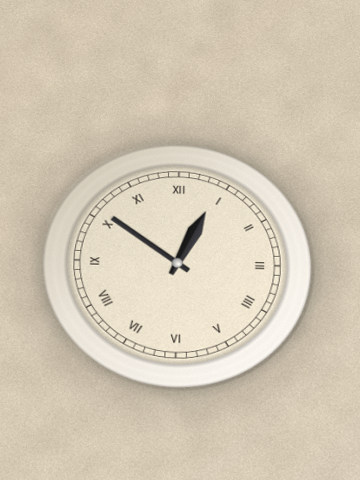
{"hour": 12, "minute": 51}
